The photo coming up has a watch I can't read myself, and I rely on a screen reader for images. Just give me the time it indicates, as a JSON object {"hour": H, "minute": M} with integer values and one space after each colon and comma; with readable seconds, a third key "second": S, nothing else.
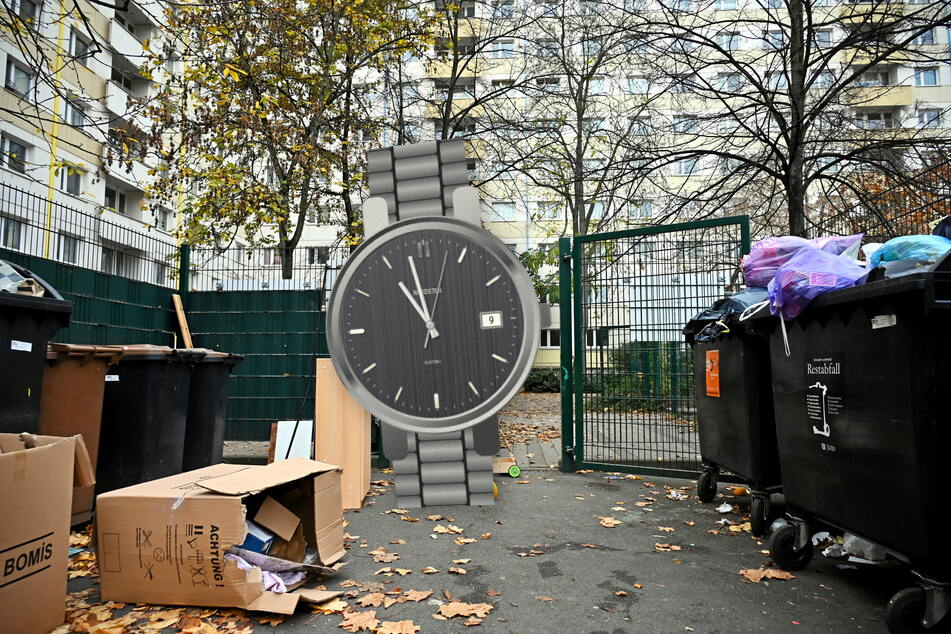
{"hour": 10, "minute": 58, "second": 3}
